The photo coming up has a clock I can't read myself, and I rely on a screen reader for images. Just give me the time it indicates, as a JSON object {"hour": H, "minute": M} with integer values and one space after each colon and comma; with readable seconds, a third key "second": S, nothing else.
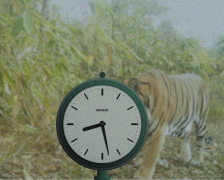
{"hour": 8, "minute": 28}
